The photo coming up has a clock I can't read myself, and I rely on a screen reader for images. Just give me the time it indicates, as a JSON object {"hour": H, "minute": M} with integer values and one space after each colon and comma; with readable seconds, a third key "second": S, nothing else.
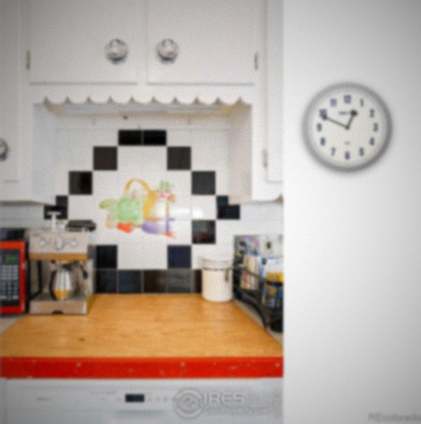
{"hour": 12, "minute": 49}
